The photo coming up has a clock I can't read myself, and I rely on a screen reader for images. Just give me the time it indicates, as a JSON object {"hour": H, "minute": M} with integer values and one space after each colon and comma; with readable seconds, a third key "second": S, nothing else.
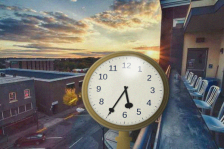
{"hour": 5, "minute": 35}
